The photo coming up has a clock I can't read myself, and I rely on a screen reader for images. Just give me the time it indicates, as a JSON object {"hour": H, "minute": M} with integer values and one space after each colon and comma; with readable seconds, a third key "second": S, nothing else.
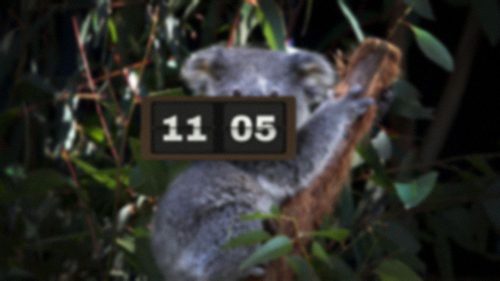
{"hour": 11, "minute": 5}
